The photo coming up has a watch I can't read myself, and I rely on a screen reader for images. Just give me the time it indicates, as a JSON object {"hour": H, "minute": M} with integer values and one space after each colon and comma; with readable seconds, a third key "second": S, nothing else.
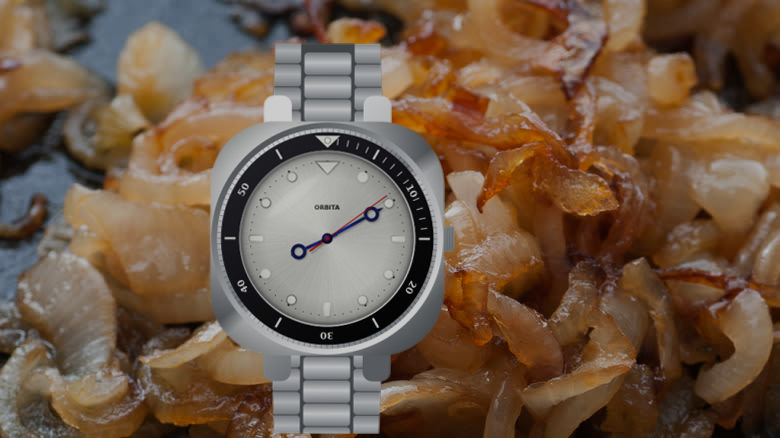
{"hour": 8, "minute": 10, "second": 9}
